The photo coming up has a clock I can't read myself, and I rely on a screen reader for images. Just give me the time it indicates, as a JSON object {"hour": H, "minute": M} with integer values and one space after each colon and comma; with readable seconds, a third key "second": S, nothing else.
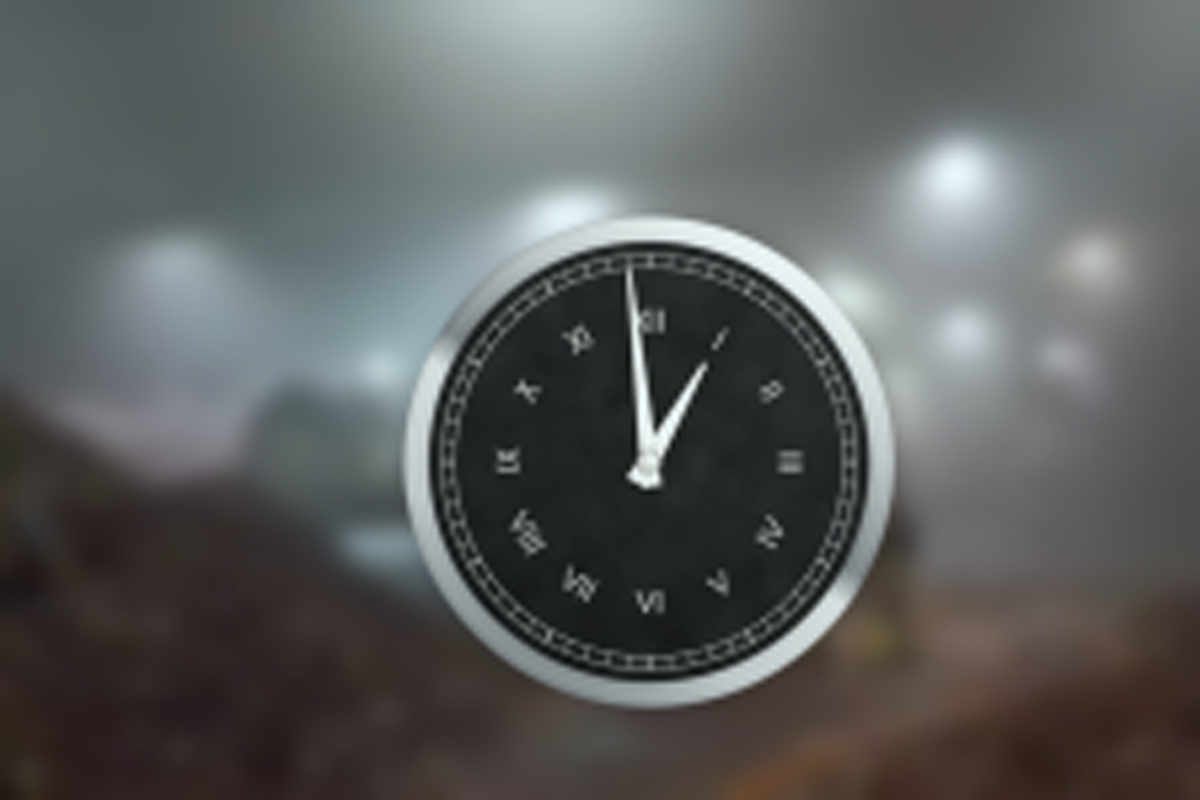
{"hour": 12, "minute": 59}
